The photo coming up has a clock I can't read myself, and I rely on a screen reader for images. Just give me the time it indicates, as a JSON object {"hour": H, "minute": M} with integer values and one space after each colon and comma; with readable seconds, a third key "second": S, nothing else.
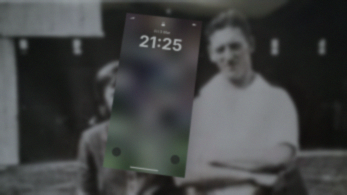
{"hour": 21, "minute": 25}
